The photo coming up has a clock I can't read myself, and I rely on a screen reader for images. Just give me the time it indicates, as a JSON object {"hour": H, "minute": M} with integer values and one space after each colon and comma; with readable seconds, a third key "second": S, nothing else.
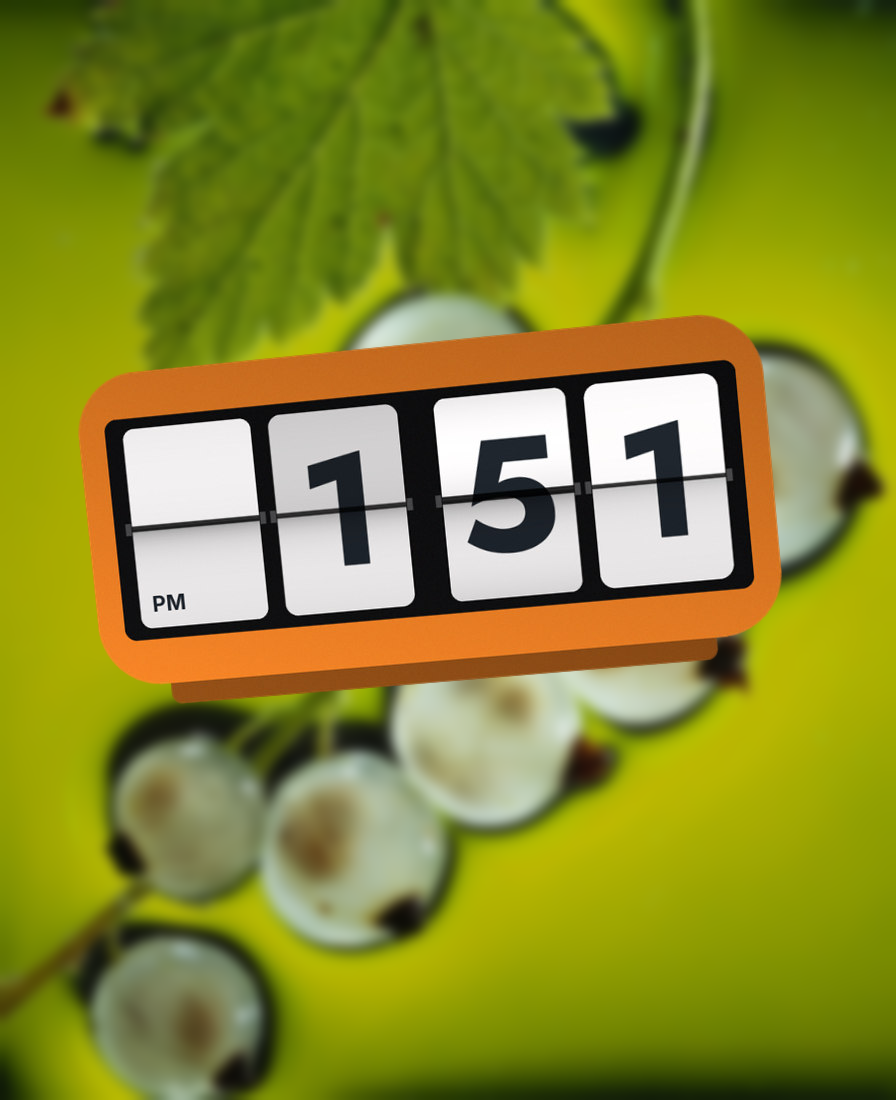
{"hour": 1, "minute": 51}
